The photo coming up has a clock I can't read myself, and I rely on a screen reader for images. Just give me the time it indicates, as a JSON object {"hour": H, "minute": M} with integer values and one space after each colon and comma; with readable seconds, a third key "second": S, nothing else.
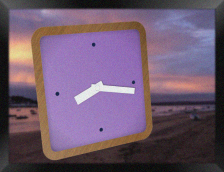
{"hour": 8, "minute": 17}
